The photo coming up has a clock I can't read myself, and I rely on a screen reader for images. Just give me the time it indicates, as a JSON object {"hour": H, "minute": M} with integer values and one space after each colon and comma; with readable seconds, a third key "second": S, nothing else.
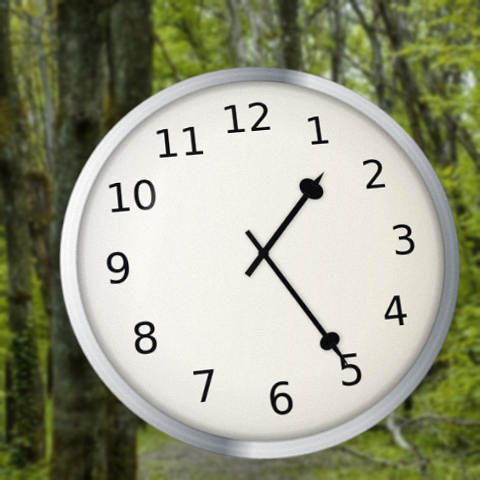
{"hour": 1, "minute": 25}
